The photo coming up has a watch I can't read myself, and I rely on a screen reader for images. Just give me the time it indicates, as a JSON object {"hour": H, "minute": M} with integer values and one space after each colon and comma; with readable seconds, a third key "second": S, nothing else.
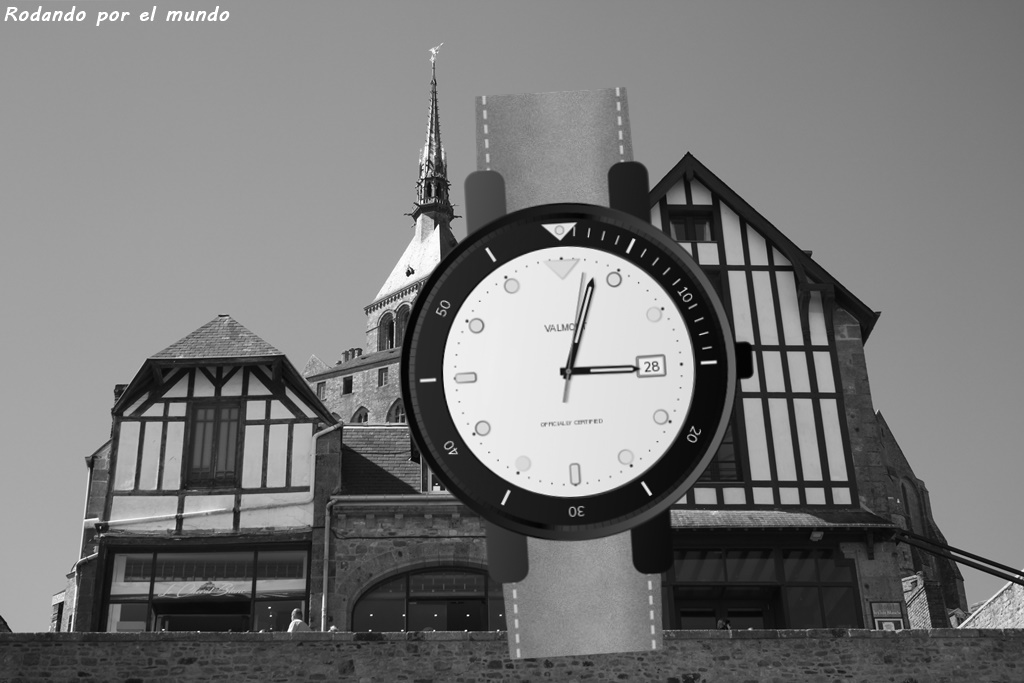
{"hour": 3, "minute": 3, "second": 2}
